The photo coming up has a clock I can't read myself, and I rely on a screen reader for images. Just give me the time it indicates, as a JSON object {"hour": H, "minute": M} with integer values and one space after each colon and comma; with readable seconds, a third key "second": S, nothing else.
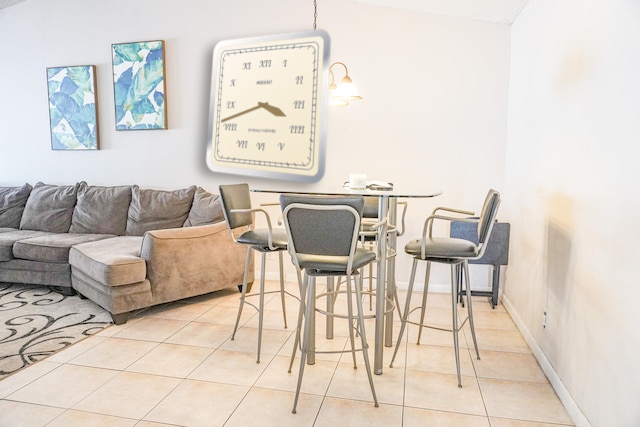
{"hour": 3, "minute": 42}
